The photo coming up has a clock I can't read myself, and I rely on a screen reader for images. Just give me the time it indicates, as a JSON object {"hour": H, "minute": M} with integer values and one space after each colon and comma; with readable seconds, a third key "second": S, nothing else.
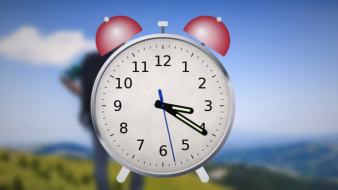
{"hour": 3, "minute": 20, "second": 28}
